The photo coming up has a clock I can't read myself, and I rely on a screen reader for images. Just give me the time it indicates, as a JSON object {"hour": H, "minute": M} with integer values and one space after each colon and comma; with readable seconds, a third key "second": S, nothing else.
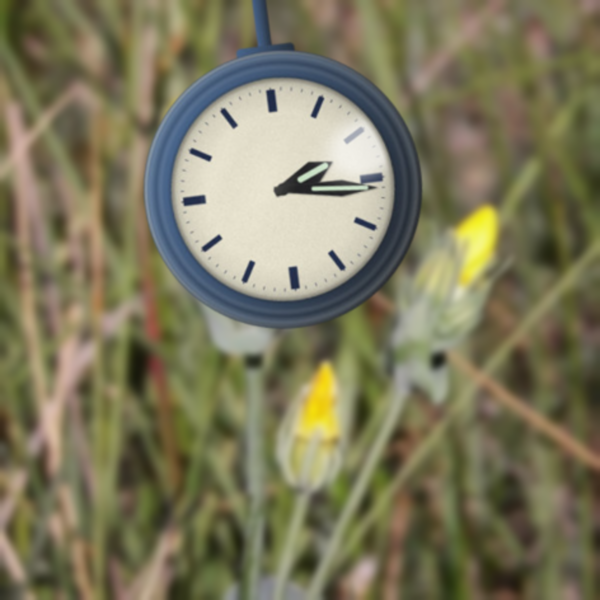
{"hour": 2, "minute": 16}
